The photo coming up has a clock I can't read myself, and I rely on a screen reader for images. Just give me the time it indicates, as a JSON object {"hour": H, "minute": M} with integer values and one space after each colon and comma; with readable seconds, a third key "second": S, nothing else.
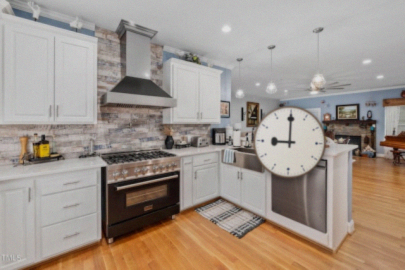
{"hour": 9, "minute": 0}
